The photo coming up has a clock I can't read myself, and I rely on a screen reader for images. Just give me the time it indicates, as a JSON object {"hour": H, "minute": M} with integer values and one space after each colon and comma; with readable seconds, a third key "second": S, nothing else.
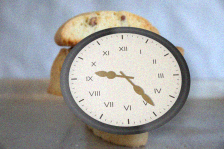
{"hour": 9, "minute": 24}
